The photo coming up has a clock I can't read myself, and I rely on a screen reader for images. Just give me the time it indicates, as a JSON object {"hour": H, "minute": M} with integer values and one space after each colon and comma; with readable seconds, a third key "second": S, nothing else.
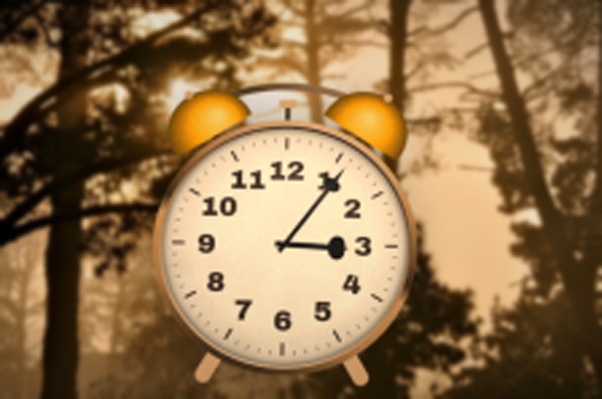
{"hour": 3, "minute": 6}
